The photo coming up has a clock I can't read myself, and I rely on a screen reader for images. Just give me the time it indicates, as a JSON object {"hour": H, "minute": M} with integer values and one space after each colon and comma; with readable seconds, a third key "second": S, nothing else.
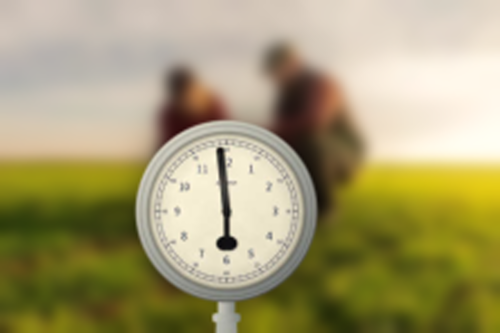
{"hour": 5, "minute": 59}
